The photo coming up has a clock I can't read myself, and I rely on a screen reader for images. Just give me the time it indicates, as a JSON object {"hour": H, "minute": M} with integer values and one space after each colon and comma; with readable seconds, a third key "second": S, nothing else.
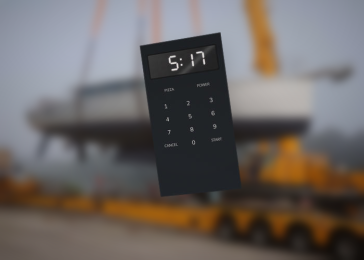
{"hour": 5, "minute": 17}
